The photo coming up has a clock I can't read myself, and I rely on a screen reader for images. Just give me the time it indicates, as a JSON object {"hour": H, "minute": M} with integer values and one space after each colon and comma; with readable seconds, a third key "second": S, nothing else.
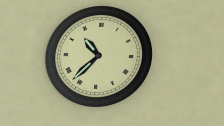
{"hour": 10, "minute": 37}
